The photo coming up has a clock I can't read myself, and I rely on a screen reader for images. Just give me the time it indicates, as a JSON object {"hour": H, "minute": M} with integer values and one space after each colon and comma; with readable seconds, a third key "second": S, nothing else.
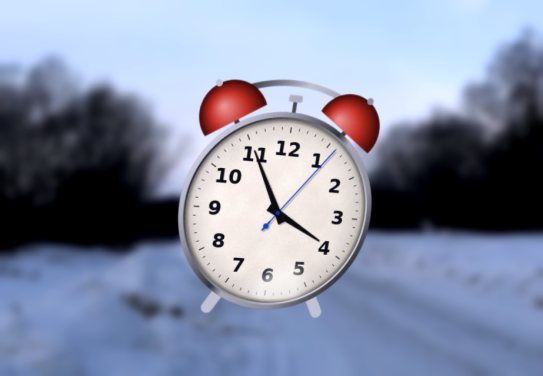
{"hour": 3, "minute": 55, "second": 6}
